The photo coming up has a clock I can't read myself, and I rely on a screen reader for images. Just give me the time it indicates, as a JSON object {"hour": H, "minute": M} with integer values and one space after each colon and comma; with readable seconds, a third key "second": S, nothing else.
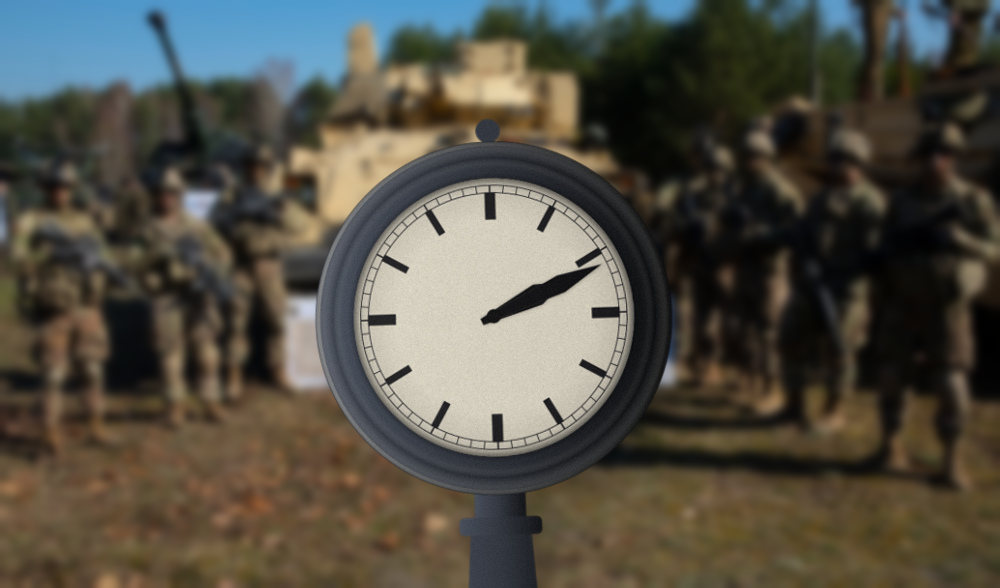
{"hour": 2, "minute": 11}
